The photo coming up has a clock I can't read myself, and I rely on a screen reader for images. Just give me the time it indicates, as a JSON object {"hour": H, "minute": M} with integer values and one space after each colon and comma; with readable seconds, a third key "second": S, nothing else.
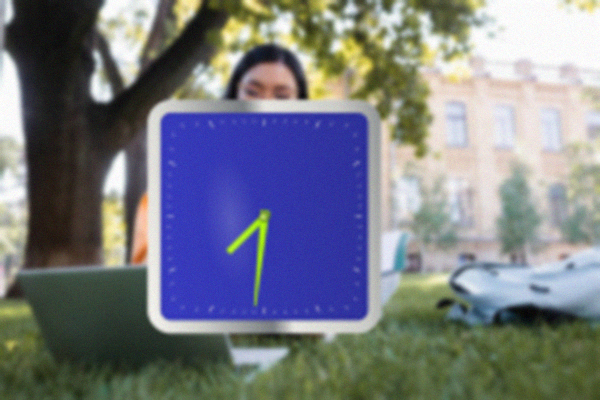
{"hour": 7, "minute": 31}
